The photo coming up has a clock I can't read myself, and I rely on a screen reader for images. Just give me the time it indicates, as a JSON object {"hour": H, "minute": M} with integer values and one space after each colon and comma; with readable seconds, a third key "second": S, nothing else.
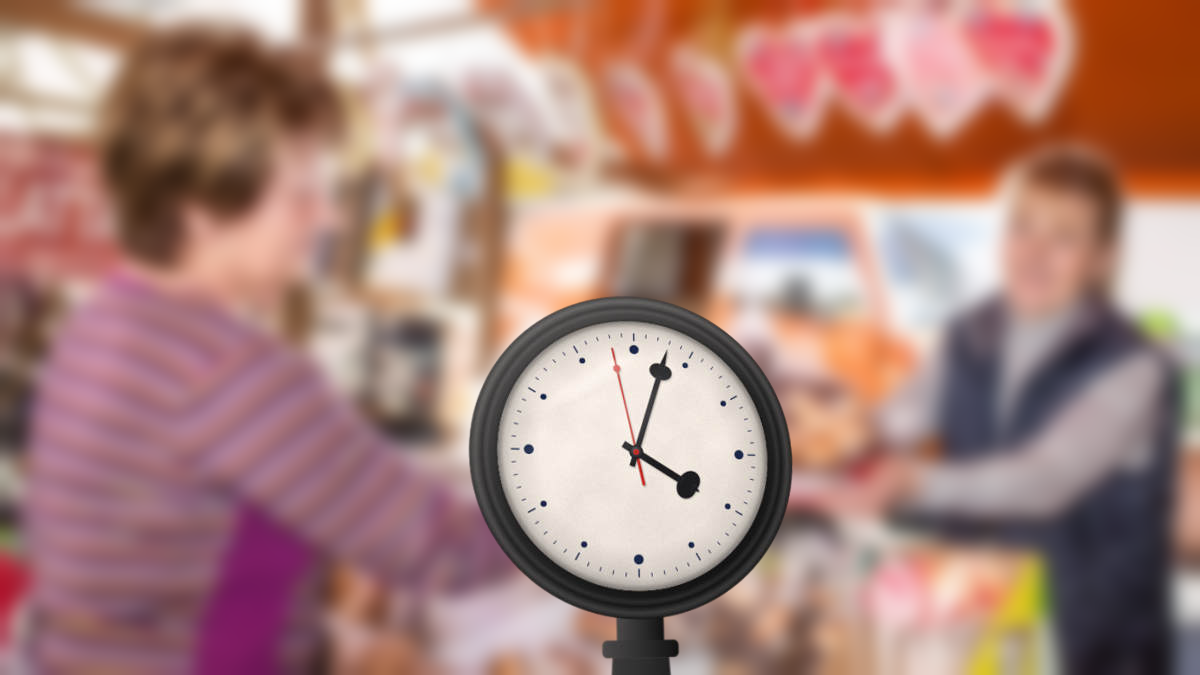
{"hour": 4, "minute": 2, "second": 58}
